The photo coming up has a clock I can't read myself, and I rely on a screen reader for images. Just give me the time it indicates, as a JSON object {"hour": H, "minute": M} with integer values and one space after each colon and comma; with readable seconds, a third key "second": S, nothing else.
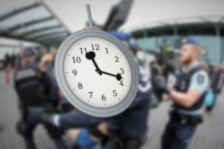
{"hour": 11, "minute": 18}
